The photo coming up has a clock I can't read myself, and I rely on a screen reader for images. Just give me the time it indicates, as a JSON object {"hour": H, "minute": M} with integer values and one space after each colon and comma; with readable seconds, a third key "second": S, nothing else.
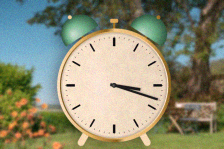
{"hour": 3, "minute": 18}
